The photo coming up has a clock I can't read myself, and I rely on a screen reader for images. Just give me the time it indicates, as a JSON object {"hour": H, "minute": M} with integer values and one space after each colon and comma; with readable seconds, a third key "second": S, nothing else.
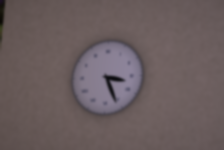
{"hour": 3, "minute": 26}
